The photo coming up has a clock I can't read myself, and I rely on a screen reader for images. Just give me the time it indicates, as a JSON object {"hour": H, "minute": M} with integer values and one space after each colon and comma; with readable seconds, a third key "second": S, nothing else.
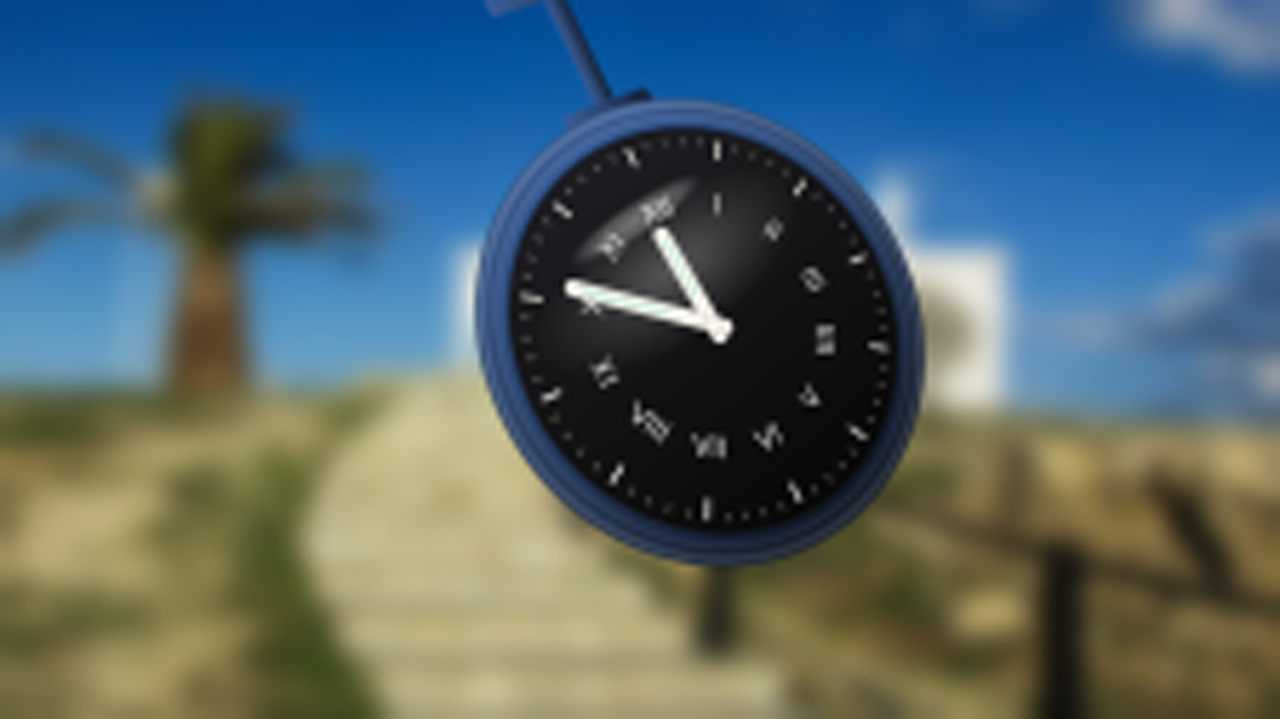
{"hour": 11, "minute": 51}
